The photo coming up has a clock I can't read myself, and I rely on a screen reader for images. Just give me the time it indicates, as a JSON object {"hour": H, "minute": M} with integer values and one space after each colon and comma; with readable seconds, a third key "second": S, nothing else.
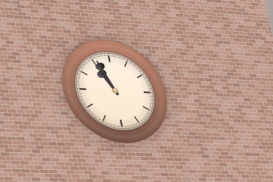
{"hour": 10, "minute": 56}
